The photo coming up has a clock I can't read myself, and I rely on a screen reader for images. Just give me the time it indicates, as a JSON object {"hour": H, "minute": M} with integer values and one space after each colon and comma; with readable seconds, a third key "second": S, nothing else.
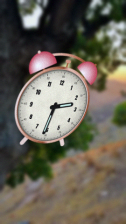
{"hour": 2, "minute": 31}
